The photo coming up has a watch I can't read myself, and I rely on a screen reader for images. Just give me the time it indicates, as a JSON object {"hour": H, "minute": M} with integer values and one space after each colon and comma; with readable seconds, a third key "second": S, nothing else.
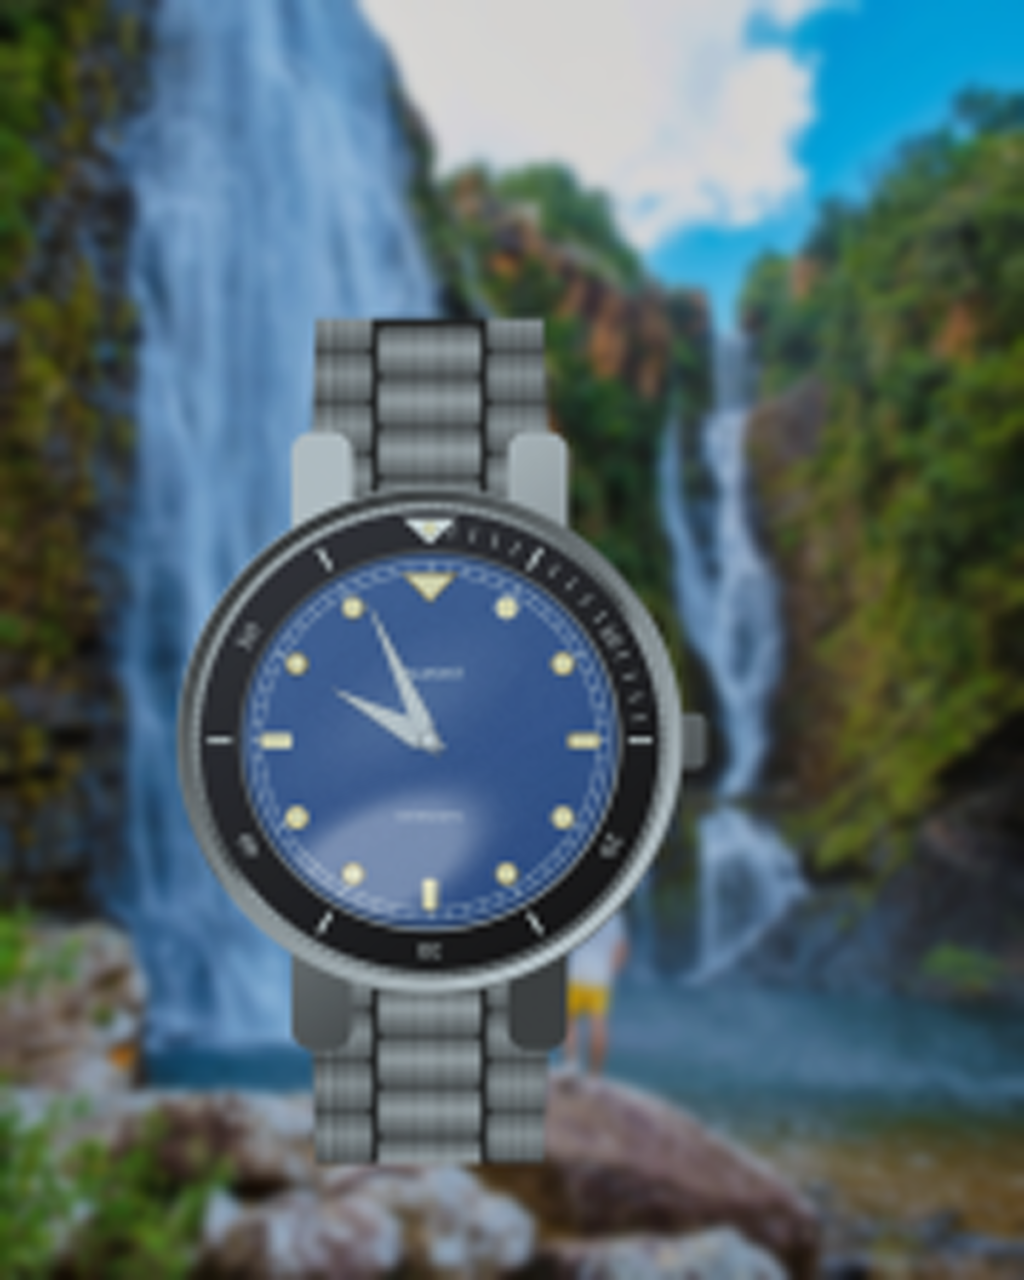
{"hour": 9, "minute": 56}
